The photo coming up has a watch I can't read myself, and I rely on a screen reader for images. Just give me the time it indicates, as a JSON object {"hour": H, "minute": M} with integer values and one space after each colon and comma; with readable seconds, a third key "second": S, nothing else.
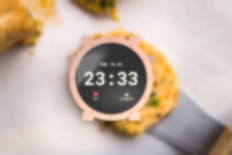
{"hour": 23, "minute": 33}
